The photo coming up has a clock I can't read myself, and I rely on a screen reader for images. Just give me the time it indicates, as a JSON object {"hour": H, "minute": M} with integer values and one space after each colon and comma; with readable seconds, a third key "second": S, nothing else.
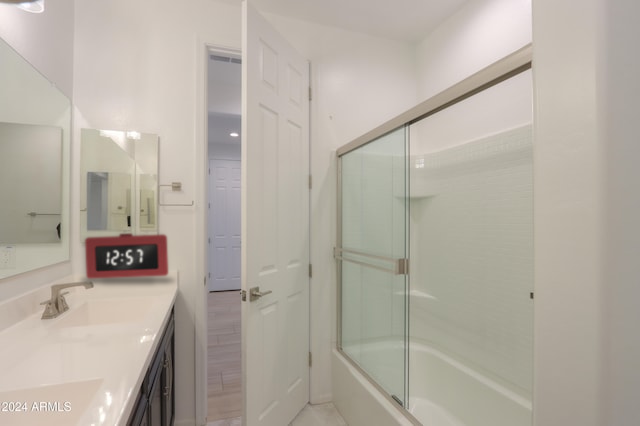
{"hour": 12, "minute": 57}
